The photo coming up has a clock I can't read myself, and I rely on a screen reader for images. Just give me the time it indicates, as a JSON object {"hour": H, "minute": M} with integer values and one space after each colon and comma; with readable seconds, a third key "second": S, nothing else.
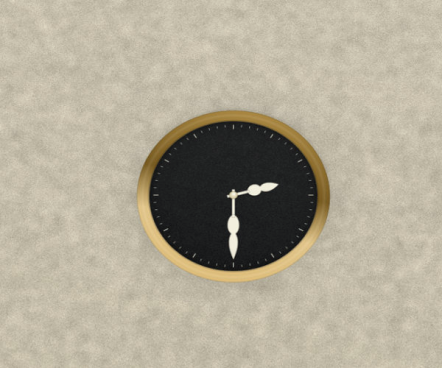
{"hour": 2, "minute": 30}
